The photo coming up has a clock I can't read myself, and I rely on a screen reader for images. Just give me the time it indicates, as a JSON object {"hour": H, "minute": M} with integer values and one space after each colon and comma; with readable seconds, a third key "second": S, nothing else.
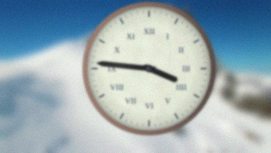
{"hour": 3, "minute": 46}
